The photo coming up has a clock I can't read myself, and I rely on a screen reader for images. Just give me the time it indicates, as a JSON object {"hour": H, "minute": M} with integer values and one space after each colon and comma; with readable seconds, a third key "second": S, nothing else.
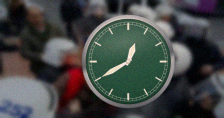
{"hour": 12, "minute": 40}
